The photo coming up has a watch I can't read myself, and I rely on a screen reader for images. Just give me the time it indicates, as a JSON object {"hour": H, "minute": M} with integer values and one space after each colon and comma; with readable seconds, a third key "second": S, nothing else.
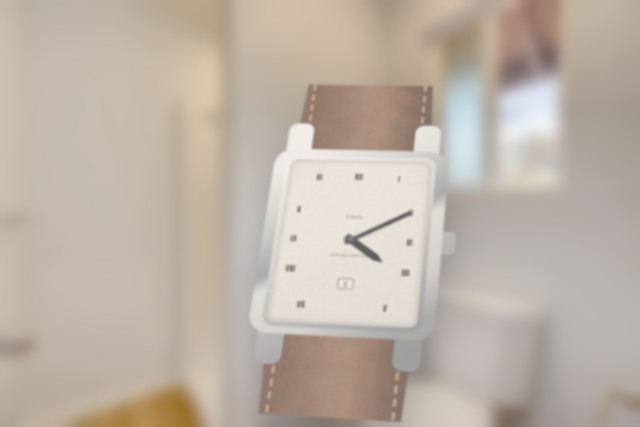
{"hour": 4, "minute": 10}
